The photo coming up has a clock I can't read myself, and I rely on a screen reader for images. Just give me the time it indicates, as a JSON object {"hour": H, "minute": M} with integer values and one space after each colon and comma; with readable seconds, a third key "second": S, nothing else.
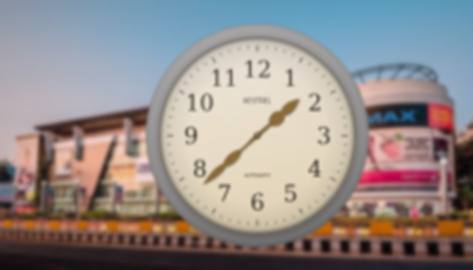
{"hour": 1, "minute": 38}
